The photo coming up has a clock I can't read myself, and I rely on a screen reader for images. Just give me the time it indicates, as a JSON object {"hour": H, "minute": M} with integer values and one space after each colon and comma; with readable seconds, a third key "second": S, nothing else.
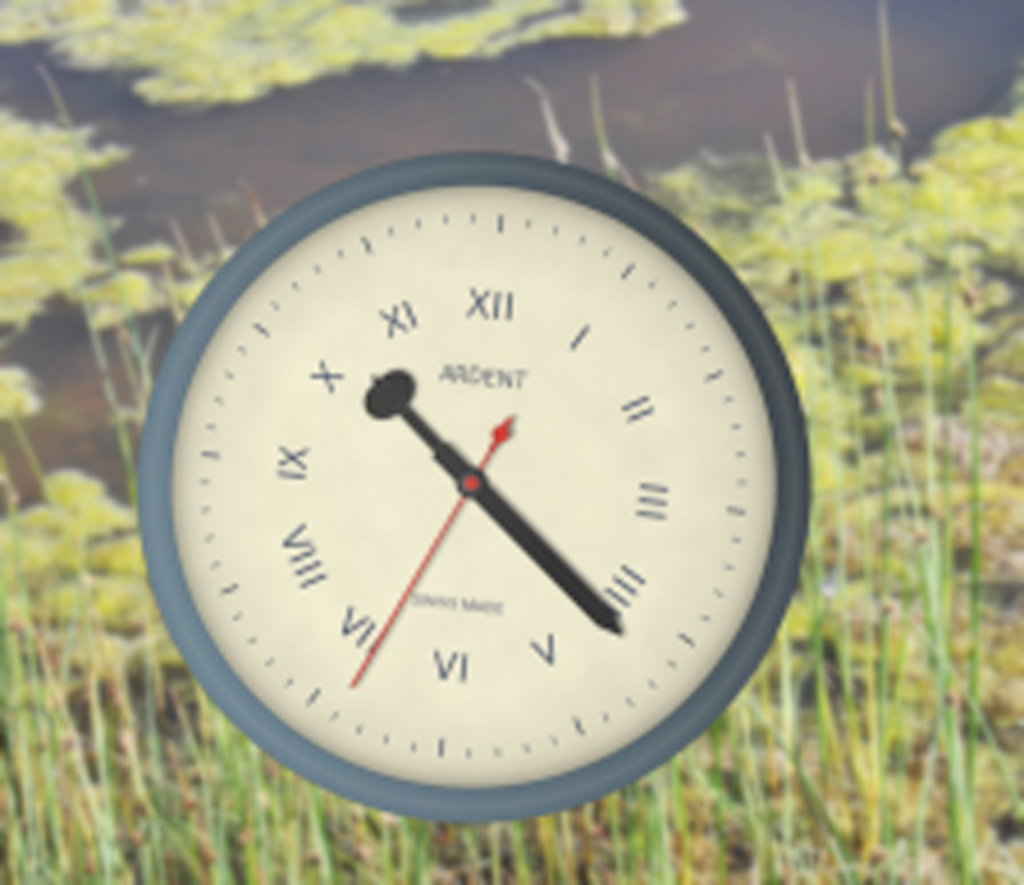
{"hour": 10, "minute": 21, "second": 34}
